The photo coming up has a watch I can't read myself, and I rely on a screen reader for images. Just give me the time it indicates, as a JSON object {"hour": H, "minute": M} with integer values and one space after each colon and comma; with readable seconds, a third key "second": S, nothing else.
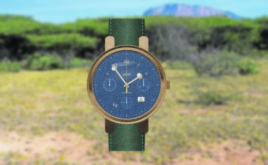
{"hour": 1, "minute": 54}
